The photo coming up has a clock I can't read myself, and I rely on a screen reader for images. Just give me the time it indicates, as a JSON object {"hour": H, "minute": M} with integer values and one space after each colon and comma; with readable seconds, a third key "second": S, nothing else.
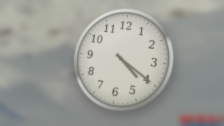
{"hour": 4, "minute": 20}
